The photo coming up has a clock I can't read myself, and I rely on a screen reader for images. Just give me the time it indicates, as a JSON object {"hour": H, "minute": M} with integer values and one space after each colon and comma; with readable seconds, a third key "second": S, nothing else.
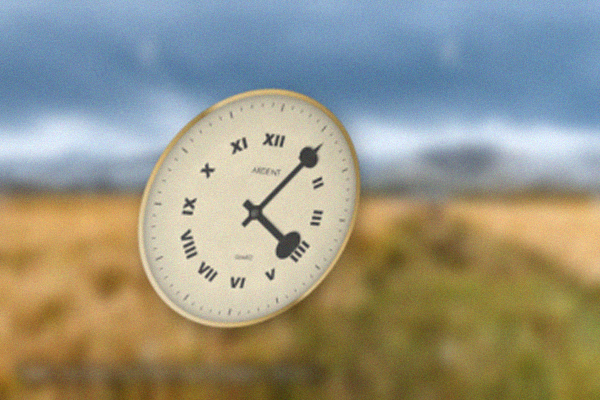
{"hour": 4, "minute": 6}
